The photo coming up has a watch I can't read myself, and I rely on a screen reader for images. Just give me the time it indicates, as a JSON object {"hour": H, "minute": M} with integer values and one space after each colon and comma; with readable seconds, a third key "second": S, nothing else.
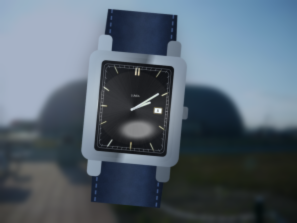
{"hour": 2, "minute": 9}
